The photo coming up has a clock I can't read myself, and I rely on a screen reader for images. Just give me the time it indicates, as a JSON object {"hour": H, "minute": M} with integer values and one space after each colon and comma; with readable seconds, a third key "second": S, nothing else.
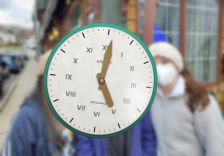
{"hour": 5, "minute": 1}
